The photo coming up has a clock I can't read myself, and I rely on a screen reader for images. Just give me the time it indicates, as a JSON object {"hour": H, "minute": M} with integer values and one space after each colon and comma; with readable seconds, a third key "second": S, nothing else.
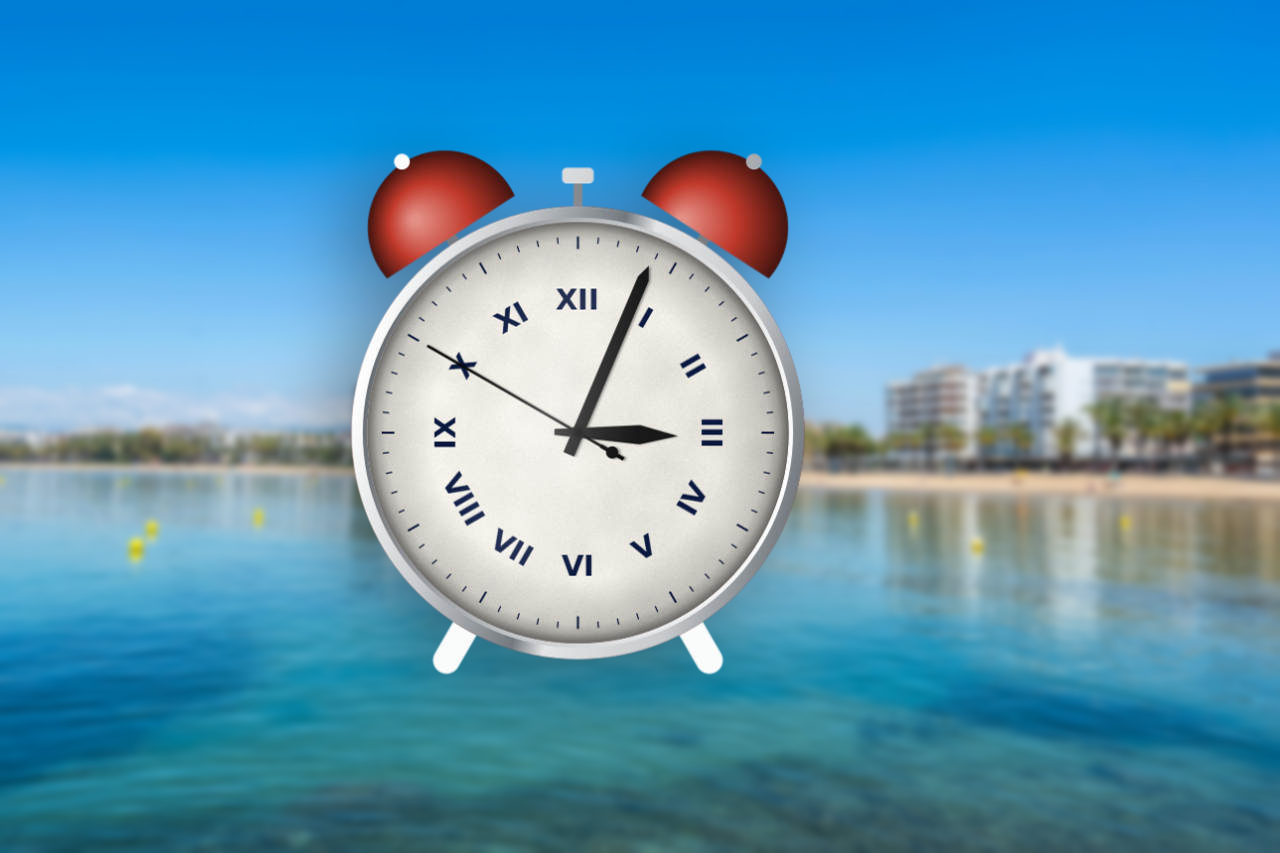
{"hour": 3, "minute": 3, "second": 50}
